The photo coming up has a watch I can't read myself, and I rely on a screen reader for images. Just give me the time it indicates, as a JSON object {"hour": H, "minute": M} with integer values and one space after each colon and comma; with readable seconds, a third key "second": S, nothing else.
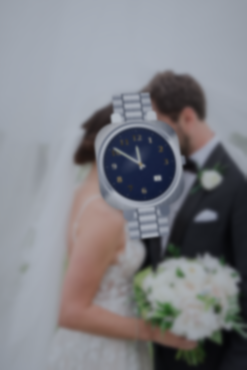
{"hour": 11, "minute": 51}
